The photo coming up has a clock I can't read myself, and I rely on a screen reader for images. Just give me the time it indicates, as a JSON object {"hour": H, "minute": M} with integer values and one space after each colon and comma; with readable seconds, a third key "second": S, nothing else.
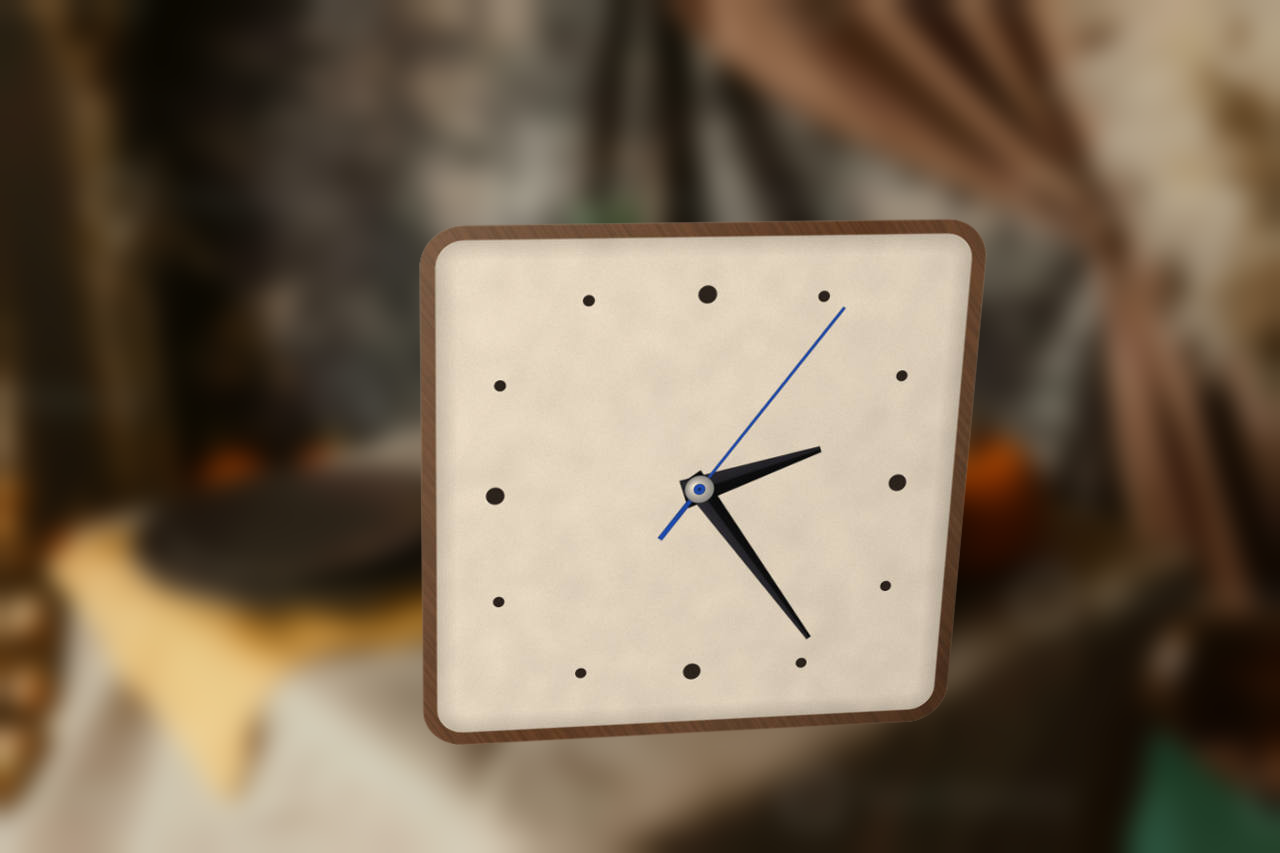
{"hour": 2, "minute": 24, "second": 6}
